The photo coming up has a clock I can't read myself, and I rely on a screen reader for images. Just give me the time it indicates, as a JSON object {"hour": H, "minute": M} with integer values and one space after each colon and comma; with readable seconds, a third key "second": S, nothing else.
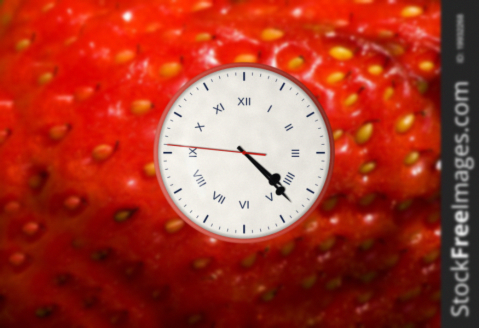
{"hour": 4, "minute": 22, "second": 46}
